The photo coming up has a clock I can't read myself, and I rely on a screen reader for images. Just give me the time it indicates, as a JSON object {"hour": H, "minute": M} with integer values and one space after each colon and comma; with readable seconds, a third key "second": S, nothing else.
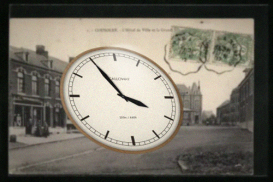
{"hour": 3, "minute": 55}
